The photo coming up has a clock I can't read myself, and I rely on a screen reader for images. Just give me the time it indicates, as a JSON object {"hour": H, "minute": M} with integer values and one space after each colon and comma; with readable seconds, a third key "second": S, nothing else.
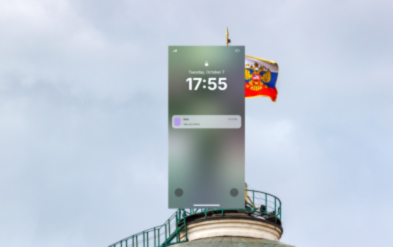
{"hour": 17, "minute": 55}
